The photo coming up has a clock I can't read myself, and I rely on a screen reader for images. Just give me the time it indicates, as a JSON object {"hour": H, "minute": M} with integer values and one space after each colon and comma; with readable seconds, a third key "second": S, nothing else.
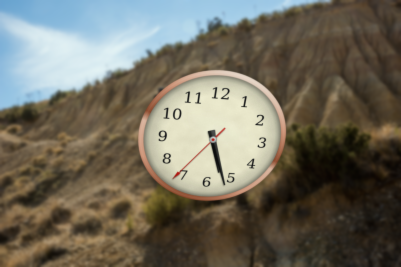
{"hour": 5, "minute": 26, "second": 36}
